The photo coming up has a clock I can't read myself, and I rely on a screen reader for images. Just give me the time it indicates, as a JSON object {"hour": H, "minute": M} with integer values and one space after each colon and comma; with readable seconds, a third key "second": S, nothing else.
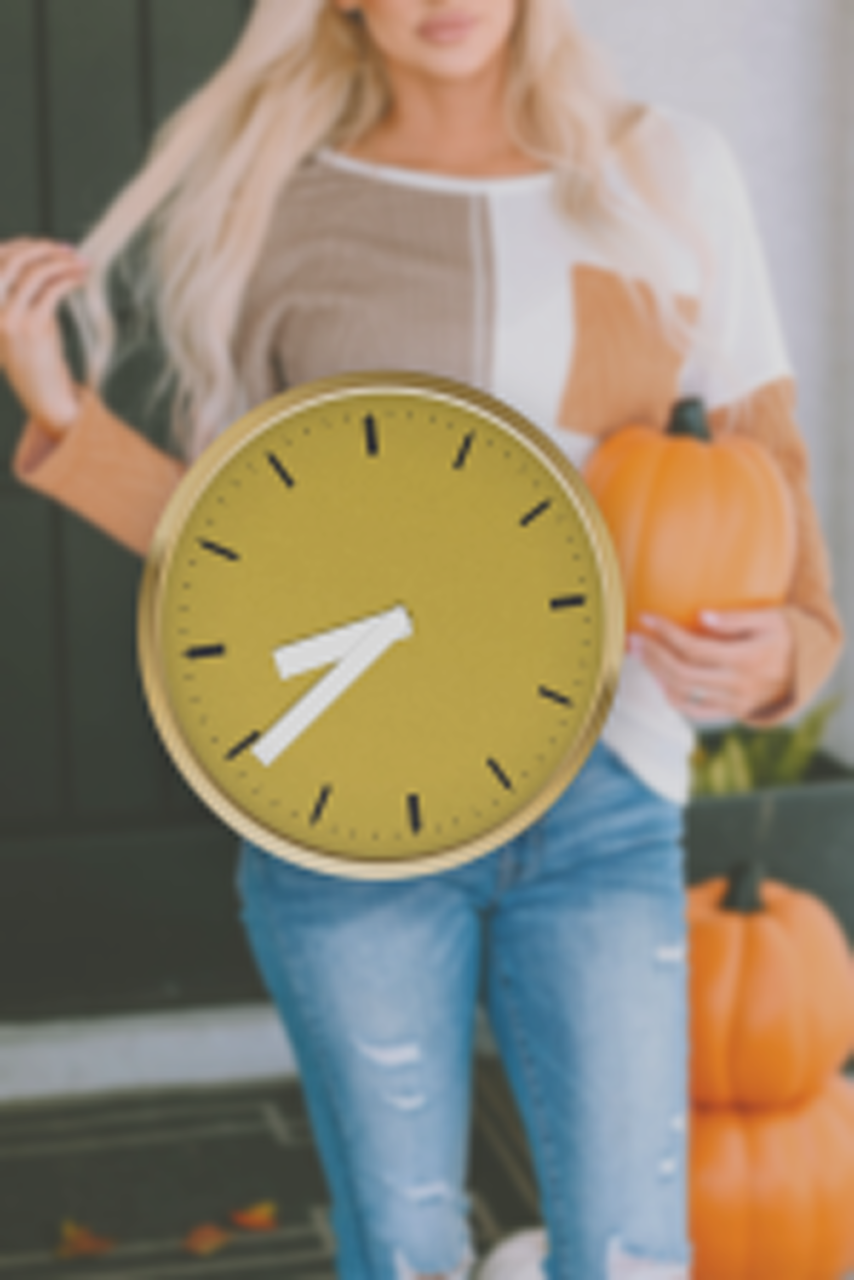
{"hour": 8, "minute": 39}
